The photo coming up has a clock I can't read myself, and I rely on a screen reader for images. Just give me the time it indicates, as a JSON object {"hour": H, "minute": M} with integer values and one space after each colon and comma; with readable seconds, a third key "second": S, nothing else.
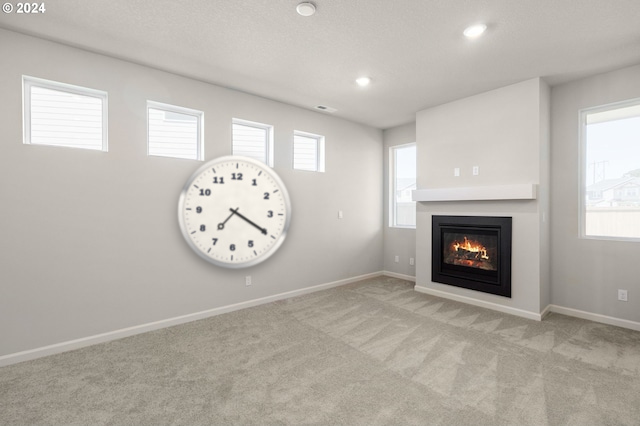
{"hour": 7, "minute": 20}
